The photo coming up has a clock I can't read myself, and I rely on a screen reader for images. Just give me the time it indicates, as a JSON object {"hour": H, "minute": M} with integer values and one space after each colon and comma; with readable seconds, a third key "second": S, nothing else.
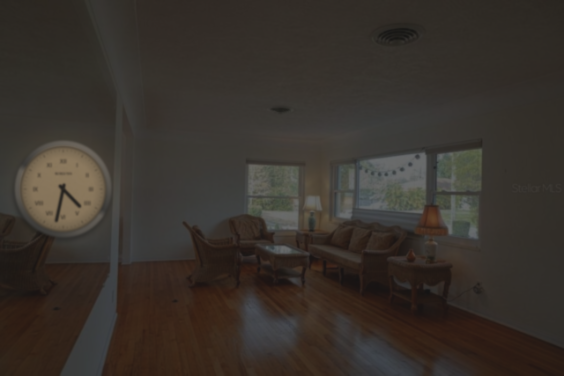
{"hour": 4, "minute": 32}
